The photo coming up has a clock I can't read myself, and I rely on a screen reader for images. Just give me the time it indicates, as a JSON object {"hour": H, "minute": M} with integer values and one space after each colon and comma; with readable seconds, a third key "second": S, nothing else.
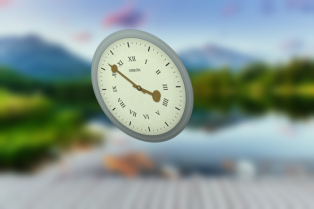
{"hour": 3, "minute": 52}
